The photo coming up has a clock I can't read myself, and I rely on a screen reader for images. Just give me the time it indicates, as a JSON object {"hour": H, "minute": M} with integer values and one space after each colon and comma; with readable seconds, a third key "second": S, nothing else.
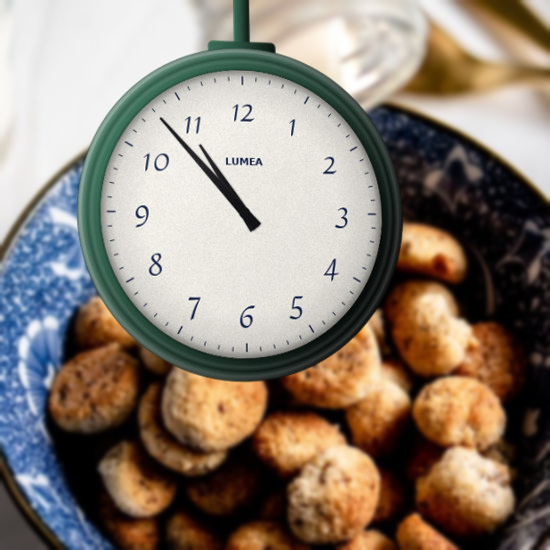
{"hour": 10, "minute": 53}
